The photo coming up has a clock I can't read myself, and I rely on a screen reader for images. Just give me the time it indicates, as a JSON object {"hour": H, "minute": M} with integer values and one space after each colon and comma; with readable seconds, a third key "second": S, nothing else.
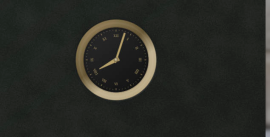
{"hour": 8, "minute": 3}
